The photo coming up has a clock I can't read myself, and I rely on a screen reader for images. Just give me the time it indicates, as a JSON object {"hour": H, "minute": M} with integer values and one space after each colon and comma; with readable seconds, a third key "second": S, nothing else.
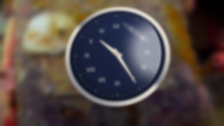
{"hour": 10, "minute": 25}
